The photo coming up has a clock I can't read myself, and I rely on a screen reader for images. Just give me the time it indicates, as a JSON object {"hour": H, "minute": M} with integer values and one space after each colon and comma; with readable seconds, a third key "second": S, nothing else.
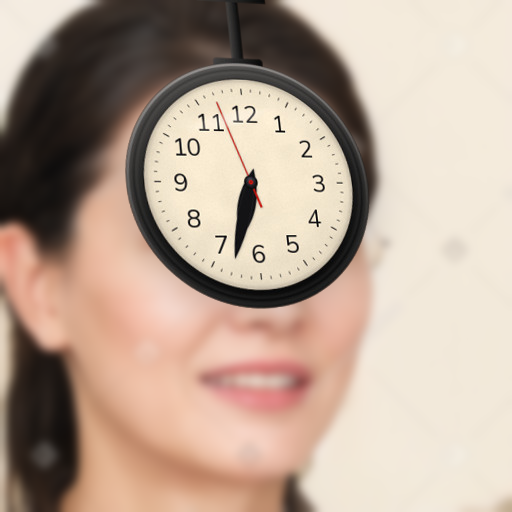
{"hour": 6, "minute": 32, "second": 57}
